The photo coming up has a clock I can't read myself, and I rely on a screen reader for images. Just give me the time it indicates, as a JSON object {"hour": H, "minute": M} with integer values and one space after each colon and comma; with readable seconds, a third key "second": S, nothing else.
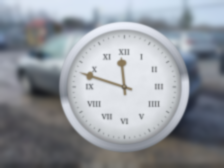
{"hour": 11, "minute": 48}
